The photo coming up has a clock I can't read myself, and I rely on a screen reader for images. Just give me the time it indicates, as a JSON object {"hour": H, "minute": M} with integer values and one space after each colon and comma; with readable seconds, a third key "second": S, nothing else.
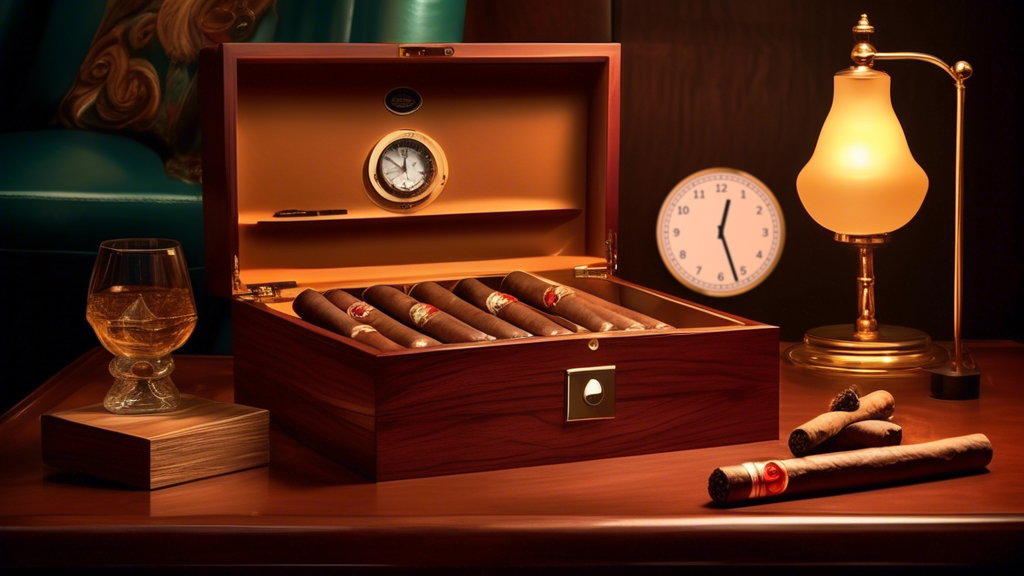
{"hour": 12, "minute": 27}
